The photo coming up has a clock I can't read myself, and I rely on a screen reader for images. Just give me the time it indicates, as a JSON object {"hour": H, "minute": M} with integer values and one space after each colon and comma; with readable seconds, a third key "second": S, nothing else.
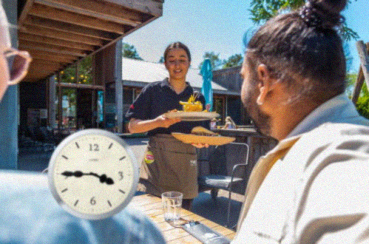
{"hour": 3, "minute": 45}
